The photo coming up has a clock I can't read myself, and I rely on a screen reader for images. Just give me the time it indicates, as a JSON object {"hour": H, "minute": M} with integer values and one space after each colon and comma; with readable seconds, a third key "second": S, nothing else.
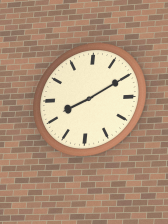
{"hour": 8, "minute": 10}
